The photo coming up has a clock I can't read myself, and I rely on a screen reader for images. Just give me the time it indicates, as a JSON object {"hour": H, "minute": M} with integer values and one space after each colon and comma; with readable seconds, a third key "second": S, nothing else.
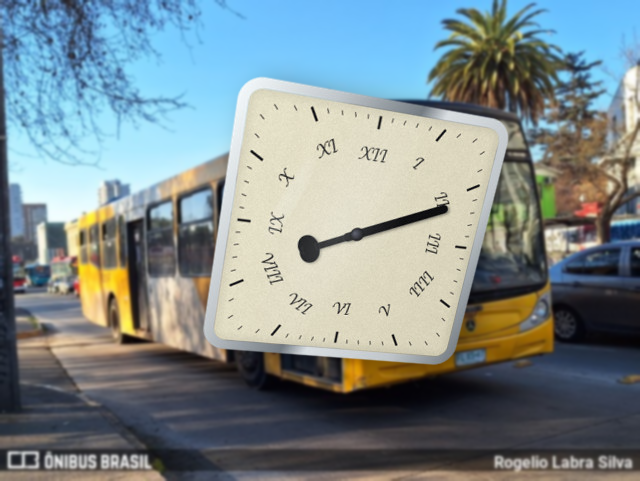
{"hour": 8, "minute": 11}
